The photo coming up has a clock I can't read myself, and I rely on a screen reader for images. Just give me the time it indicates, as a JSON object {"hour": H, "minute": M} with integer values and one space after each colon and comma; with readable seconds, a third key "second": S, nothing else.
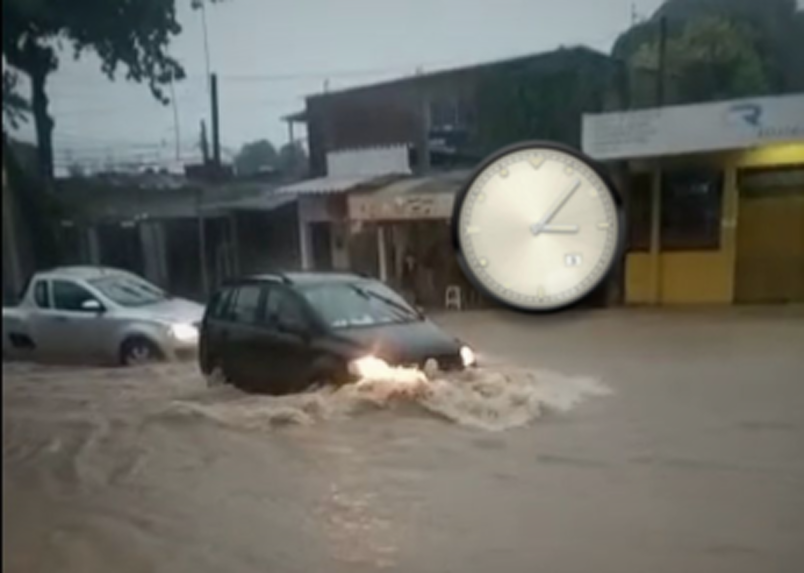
{"hour": 3, "minute": 7}
